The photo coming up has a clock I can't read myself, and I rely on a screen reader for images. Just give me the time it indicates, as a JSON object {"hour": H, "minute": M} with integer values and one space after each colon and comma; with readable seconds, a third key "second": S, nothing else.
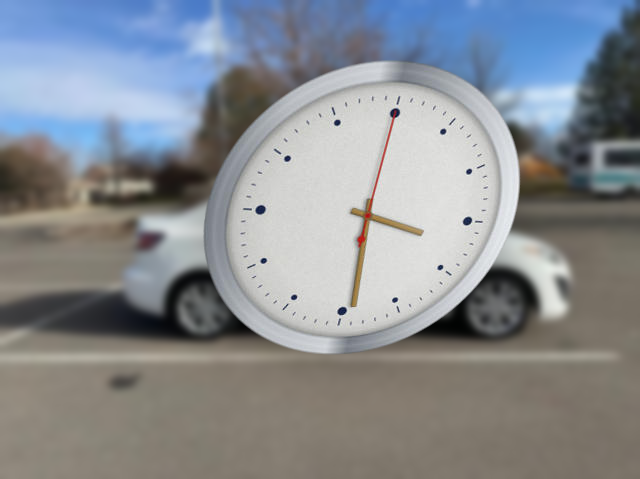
{"hour": 3, "minute": 29, "second": 0}
